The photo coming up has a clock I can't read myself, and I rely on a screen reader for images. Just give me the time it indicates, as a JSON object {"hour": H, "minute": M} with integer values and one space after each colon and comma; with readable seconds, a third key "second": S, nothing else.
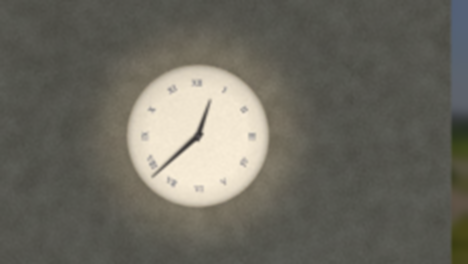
{"hour": 12, "minute": 38}
